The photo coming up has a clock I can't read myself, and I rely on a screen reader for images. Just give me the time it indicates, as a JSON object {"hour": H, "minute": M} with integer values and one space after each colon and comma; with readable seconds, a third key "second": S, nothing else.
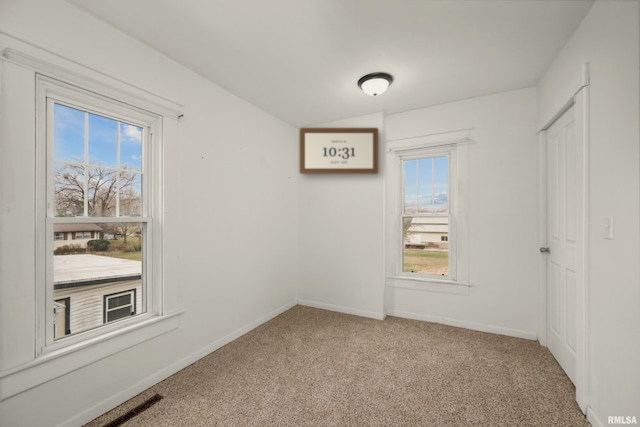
{"hour": 10, "minute": 31}
